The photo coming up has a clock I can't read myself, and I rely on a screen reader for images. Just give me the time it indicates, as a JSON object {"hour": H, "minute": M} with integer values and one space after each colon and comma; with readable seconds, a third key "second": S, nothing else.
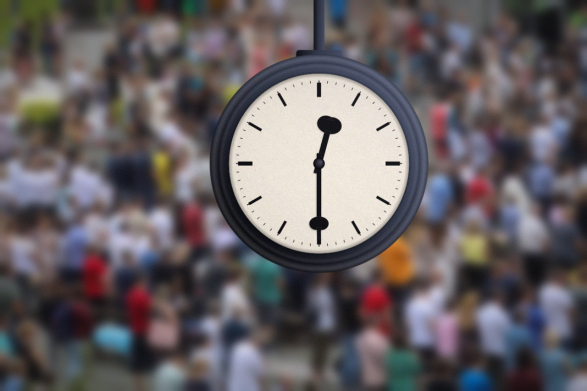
{"hour": 12, "minute": 30}
